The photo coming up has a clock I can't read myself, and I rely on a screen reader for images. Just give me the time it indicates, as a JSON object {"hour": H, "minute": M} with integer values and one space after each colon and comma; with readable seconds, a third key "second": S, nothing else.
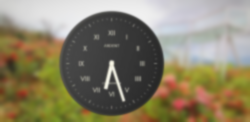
{"hour": 6, "minute": 27}
